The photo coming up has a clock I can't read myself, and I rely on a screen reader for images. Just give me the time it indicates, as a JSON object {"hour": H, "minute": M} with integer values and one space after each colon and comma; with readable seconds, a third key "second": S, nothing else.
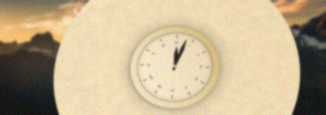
{"hour": 12, "minute": 3}
